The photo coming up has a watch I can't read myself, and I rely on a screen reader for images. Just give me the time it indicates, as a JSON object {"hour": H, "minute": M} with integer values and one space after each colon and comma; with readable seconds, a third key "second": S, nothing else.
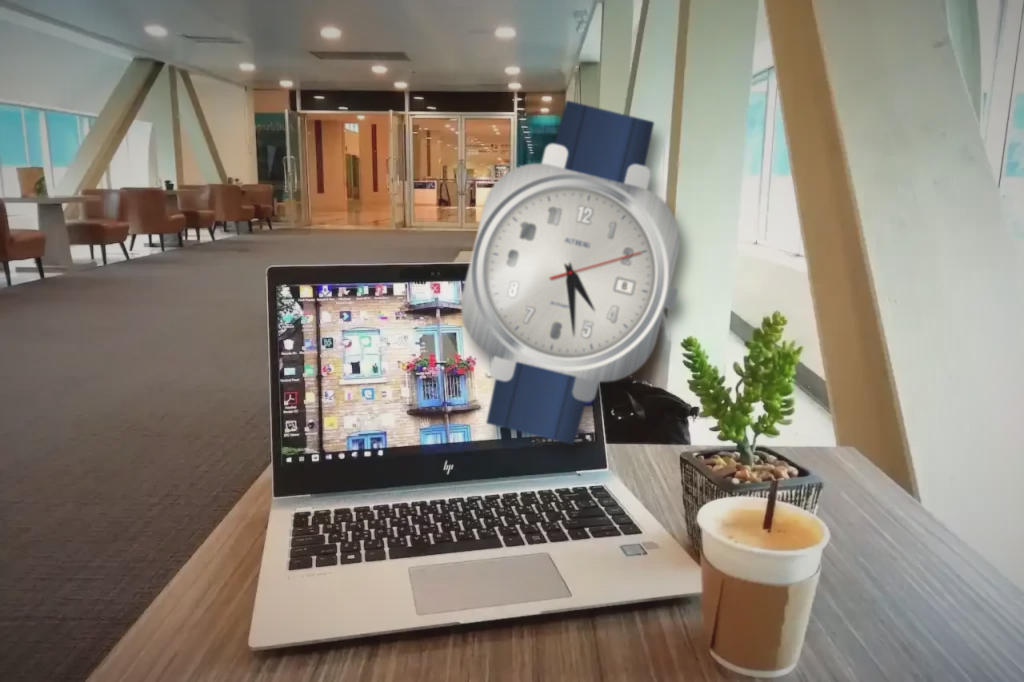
{"hour": 4, "minute": 27, "second": 10}
